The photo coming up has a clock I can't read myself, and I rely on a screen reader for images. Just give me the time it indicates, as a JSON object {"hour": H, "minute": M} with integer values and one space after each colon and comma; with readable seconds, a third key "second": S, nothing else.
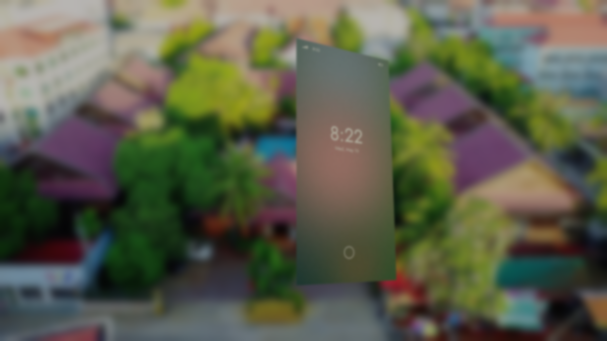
{"hour": 8, "minute": 22}
